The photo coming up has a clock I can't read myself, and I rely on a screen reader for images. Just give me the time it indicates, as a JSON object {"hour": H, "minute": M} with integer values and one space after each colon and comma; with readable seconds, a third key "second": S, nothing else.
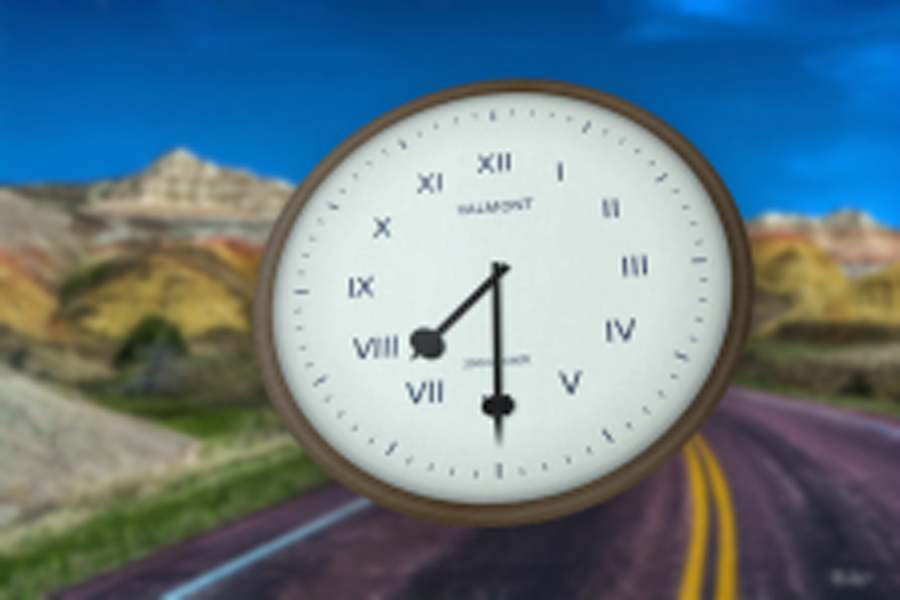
{"hour": 7, "minute": 30}
